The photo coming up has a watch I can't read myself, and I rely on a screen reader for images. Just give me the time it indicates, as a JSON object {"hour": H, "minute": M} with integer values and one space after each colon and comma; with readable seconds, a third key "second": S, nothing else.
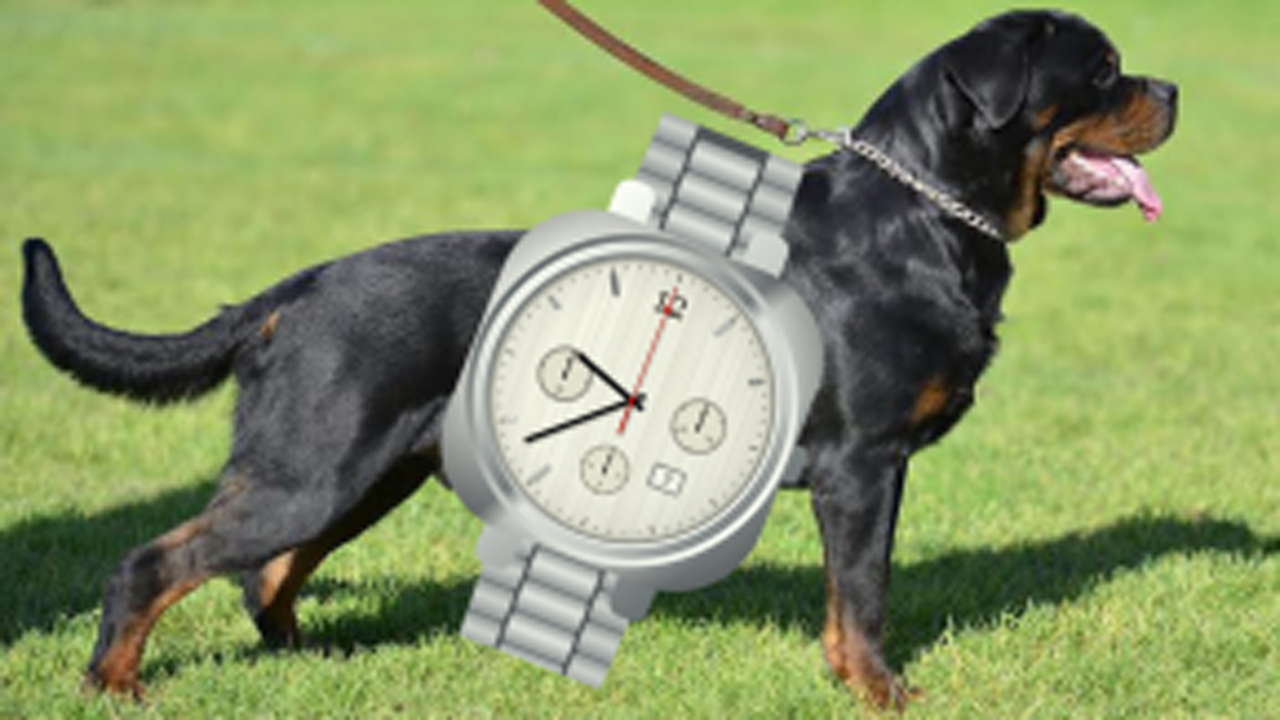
{"hour": 9, "minute": 38}
